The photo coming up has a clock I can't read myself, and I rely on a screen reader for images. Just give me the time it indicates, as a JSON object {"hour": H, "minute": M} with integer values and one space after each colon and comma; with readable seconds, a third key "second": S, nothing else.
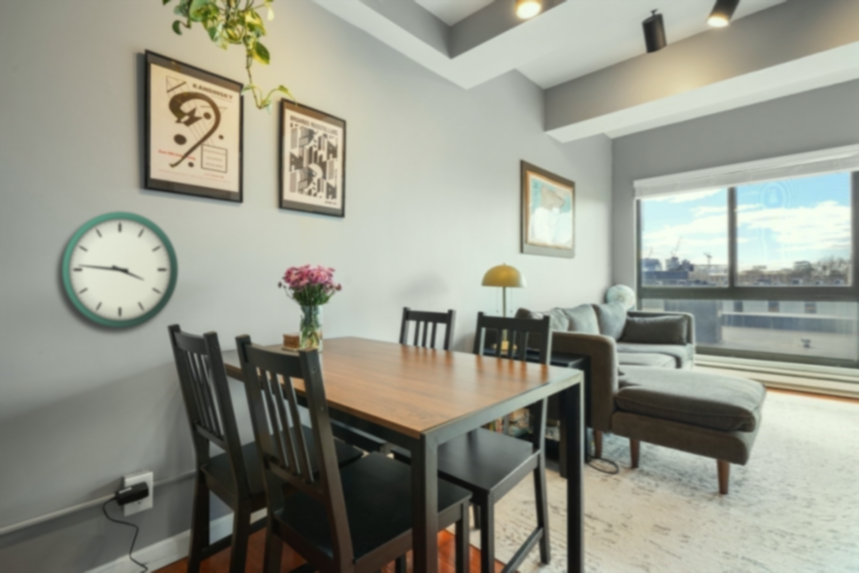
{"hour": 3, "minute": 46}
